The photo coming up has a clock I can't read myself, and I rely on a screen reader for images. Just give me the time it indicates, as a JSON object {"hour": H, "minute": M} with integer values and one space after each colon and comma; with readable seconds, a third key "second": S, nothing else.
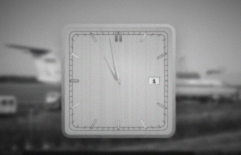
{"hour": 10, "minute": 58}
